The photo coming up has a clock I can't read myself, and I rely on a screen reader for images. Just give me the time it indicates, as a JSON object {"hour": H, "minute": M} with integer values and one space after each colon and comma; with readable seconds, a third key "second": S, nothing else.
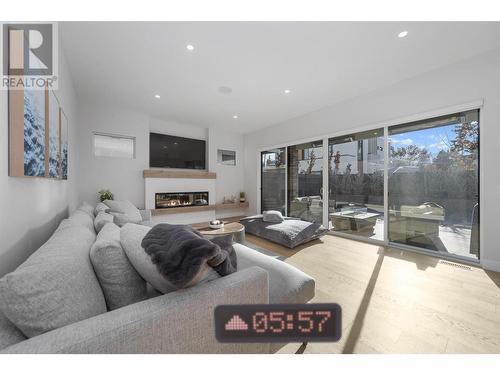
{"hour": 5, "minute": 57}
